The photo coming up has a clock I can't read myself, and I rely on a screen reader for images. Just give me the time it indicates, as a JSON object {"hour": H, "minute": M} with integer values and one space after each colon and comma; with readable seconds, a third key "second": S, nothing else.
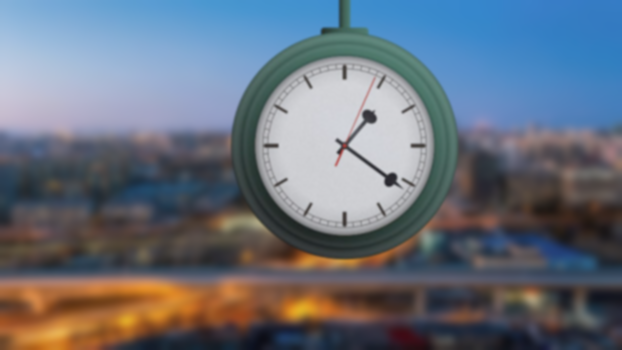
{"hour": 1, "minute": 21, "second": 4}
